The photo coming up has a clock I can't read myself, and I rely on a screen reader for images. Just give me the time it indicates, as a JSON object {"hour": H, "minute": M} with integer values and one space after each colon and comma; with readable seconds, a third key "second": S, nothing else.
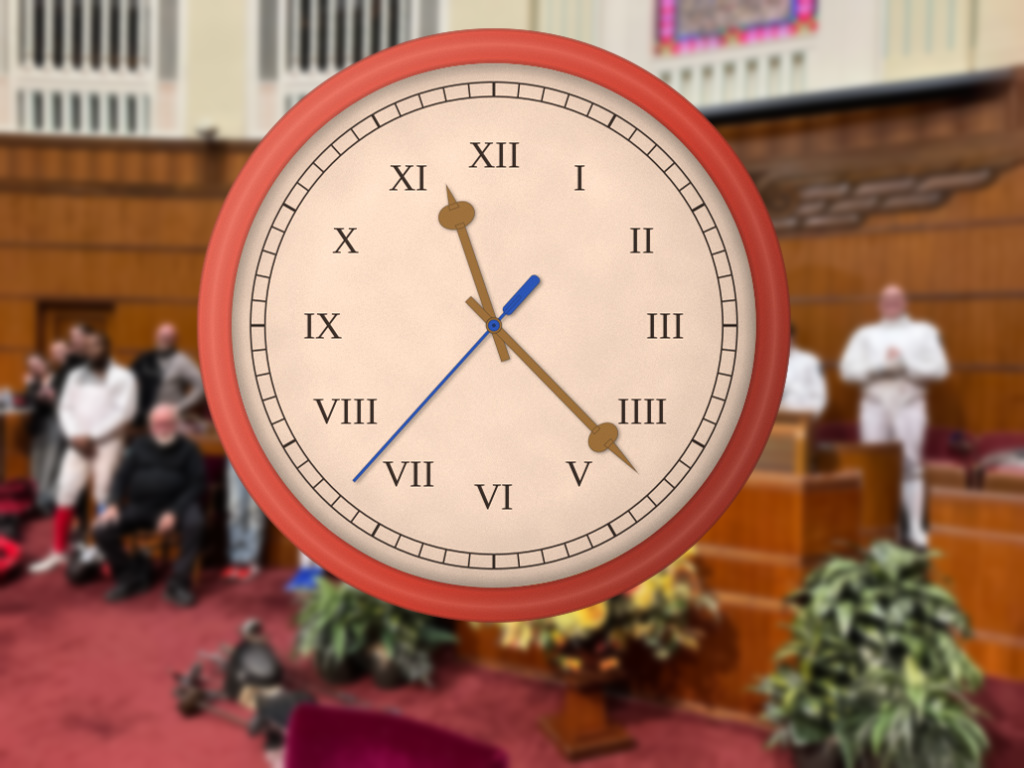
{"hour": 11, "minute": 22, "second": 37}
